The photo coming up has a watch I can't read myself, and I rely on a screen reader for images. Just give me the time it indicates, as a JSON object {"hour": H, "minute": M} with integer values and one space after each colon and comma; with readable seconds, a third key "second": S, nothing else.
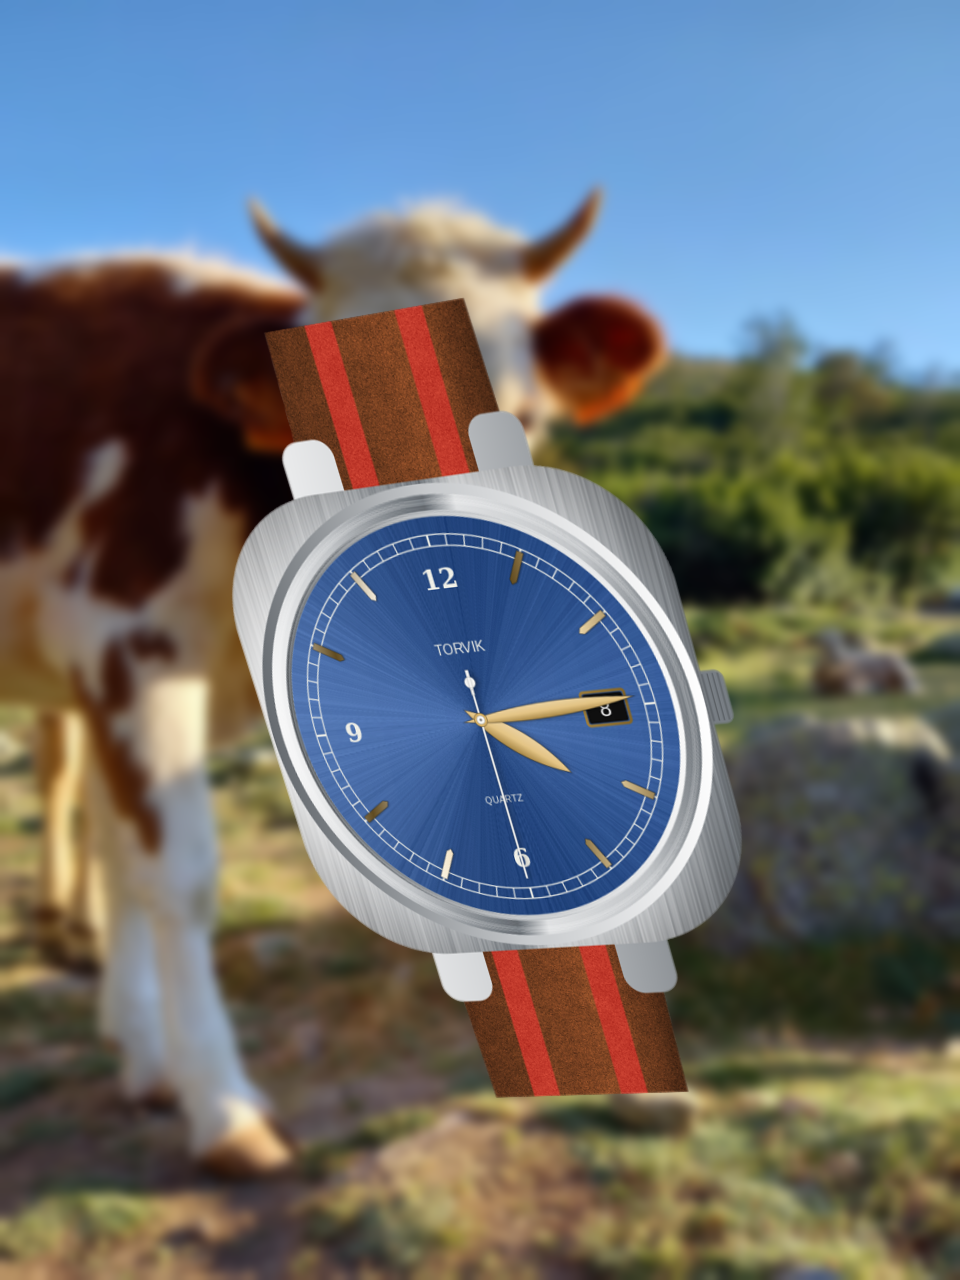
{"hour": 4, "minute": 14, "second": 30}
